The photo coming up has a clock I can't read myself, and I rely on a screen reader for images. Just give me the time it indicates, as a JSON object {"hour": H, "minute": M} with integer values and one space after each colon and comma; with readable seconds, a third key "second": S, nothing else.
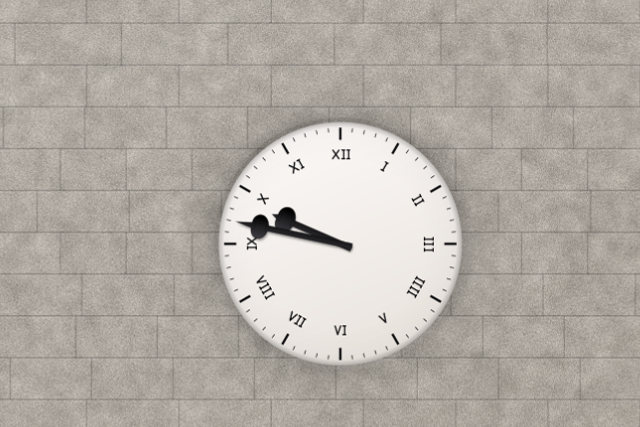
{"hour": 9, "minute": 47}
